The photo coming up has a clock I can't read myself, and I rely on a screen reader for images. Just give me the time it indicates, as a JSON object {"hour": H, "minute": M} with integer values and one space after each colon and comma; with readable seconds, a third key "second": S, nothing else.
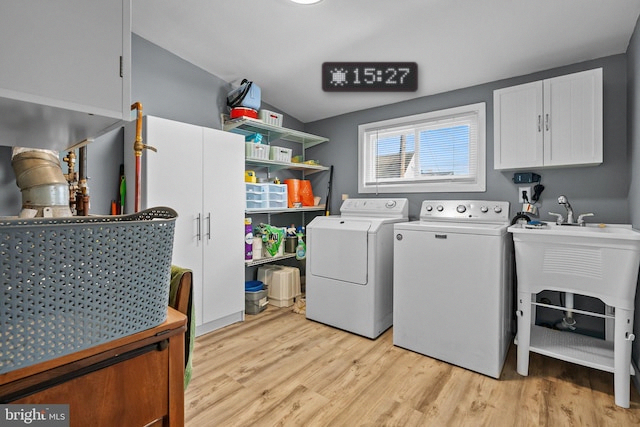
{"hour": 15, "minute": 27}
